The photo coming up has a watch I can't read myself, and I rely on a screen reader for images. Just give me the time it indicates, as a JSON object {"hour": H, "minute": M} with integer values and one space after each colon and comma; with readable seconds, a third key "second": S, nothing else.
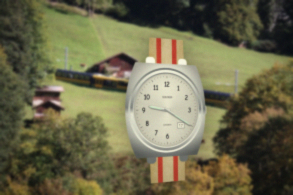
{"hour": 9, "minute": 20}
